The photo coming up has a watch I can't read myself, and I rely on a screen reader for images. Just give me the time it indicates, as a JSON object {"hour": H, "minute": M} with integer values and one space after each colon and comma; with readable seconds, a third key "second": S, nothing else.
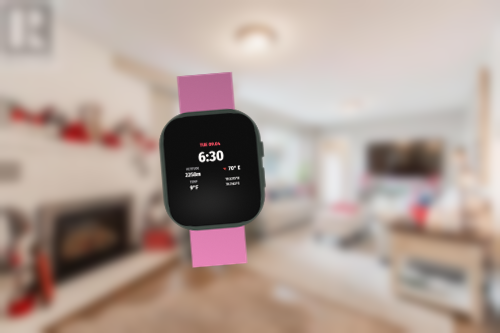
{"hour": 6, "minute": 30}
